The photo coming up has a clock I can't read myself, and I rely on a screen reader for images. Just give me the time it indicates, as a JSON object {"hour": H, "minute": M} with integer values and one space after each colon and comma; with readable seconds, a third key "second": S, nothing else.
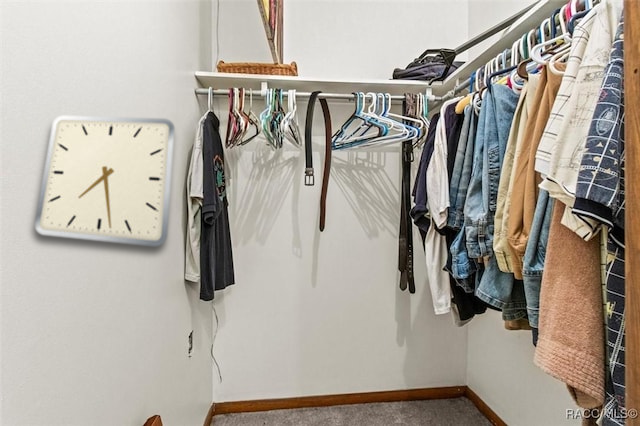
{"hour": 7, "minute": 28}
